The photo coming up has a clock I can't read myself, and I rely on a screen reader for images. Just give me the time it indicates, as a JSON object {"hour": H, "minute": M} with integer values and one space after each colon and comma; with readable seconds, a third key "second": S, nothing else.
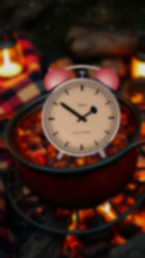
{"hour": 1, "minute": 51}
